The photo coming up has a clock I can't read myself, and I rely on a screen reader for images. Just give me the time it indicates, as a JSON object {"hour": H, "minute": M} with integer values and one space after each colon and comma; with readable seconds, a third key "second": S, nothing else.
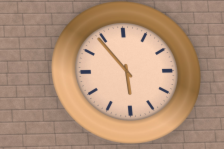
{"hour": 5, "minute": 54}
